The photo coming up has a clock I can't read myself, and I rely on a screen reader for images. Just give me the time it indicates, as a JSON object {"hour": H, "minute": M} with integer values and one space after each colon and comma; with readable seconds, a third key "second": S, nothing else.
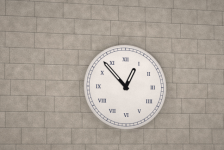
{"hour": 12, "minute": 53}
